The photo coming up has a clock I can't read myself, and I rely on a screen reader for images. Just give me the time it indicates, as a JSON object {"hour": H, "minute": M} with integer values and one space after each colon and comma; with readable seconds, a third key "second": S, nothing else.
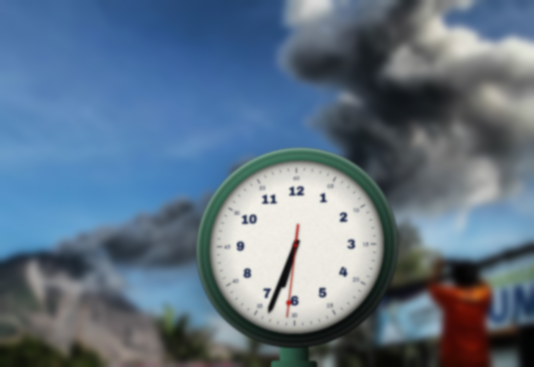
{"hour": 6, "minute": 33, "second": 31}
